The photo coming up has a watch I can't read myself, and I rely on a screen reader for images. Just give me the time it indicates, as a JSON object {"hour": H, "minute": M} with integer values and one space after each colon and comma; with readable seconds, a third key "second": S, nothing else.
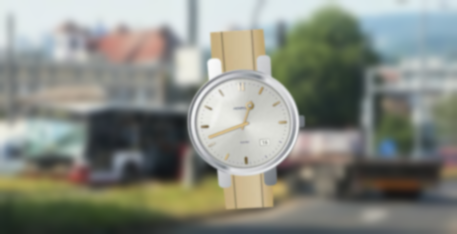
{"hour": 12, "minute": 42}
